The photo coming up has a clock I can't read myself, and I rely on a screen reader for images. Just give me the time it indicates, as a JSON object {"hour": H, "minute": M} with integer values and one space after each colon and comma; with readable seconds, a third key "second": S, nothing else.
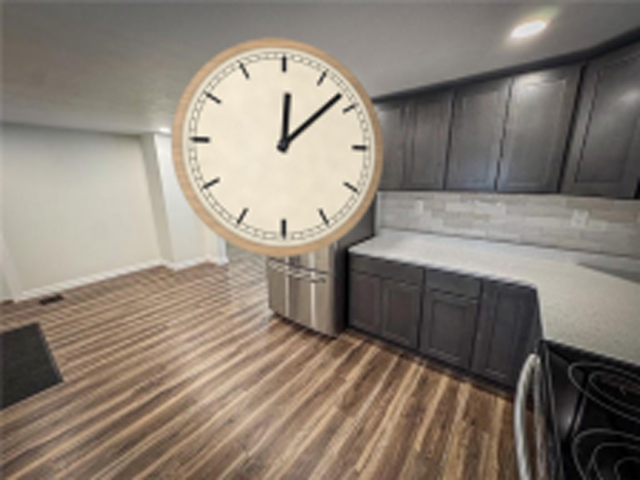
{"hour": 12, "minute": 8}
